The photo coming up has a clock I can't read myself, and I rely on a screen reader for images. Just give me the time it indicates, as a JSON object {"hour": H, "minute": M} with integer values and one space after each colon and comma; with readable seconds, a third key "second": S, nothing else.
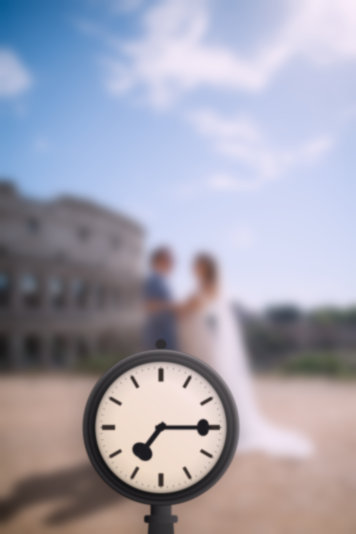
{"hour": 7, "minute": 15}
